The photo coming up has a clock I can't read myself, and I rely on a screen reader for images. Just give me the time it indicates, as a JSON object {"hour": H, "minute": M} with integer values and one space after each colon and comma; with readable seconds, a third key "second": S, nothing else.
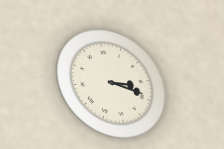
{"hour": 3, "minute": 19}
